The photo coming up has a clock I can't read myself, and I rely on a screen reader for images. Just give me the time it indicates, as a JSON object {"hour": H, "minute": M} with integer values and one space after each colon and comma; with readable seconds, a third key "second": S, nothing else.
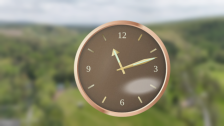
{"hour": 11, "minute": 12}
